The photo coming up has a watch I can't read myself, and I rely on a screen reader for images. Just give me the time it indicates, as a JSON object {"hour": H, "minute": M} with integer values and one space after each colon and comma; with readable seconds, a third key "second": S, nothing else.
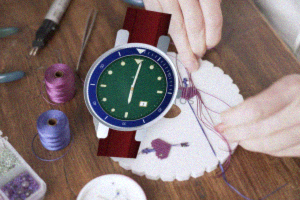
{"hour": 6, "minute": 1}
